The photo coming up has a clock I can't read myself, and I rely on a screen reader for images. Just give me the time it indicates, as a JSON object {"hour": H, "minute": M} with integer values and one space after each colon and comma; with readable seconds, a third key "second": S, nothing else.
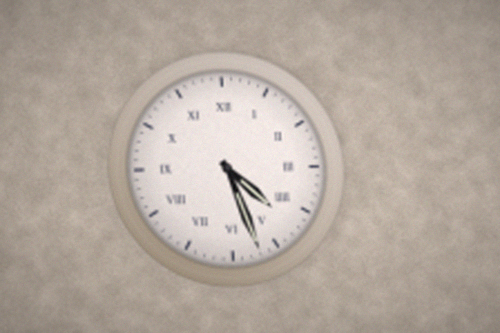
{"hour": 4, "minute": 27}
